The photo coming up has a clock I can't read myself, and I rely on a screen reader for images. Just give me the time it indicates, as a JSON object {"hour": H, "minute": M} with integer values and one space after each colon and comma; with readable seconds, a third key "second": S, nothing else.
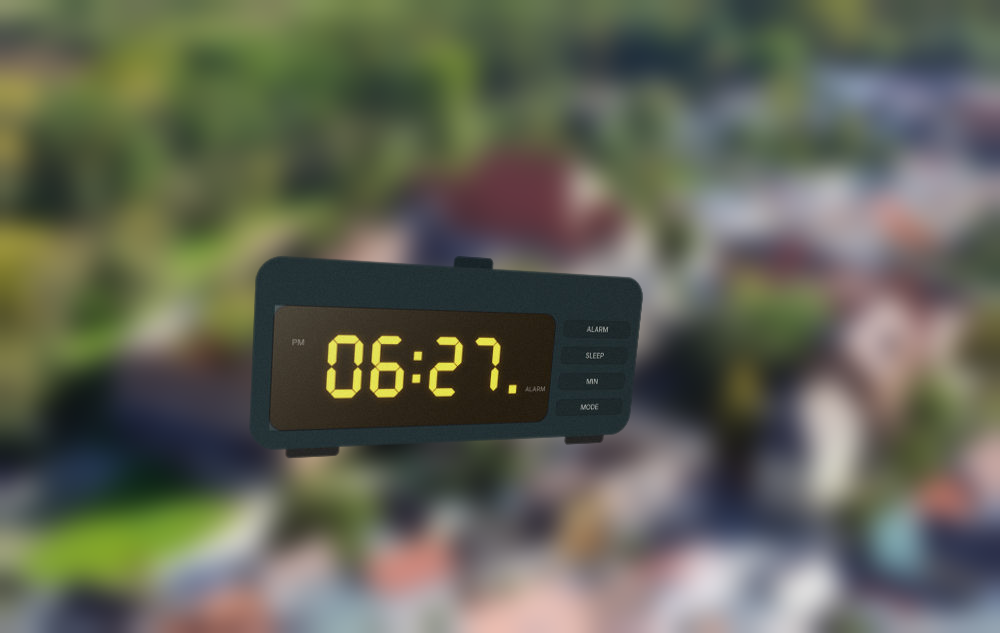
{"hour": 6, "minute": 27}
